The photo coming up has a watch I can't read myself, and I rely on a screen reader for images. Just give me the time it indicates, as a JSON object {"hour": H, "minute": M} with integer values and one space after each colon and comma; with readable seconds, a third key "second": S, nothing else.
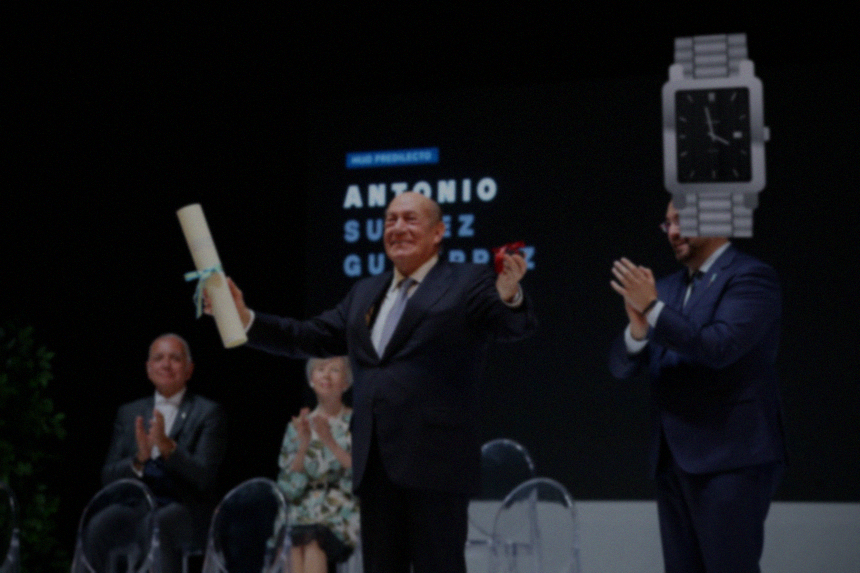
{"hour": 3, "minute": 58}
